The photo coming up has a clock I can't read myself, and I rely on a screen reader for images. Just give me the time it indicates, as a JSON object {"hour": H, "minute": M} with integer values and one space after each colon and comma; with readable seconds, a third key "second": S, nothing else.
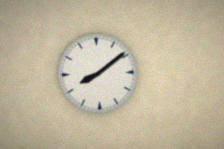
{"hour": 8, "minute": 9}
